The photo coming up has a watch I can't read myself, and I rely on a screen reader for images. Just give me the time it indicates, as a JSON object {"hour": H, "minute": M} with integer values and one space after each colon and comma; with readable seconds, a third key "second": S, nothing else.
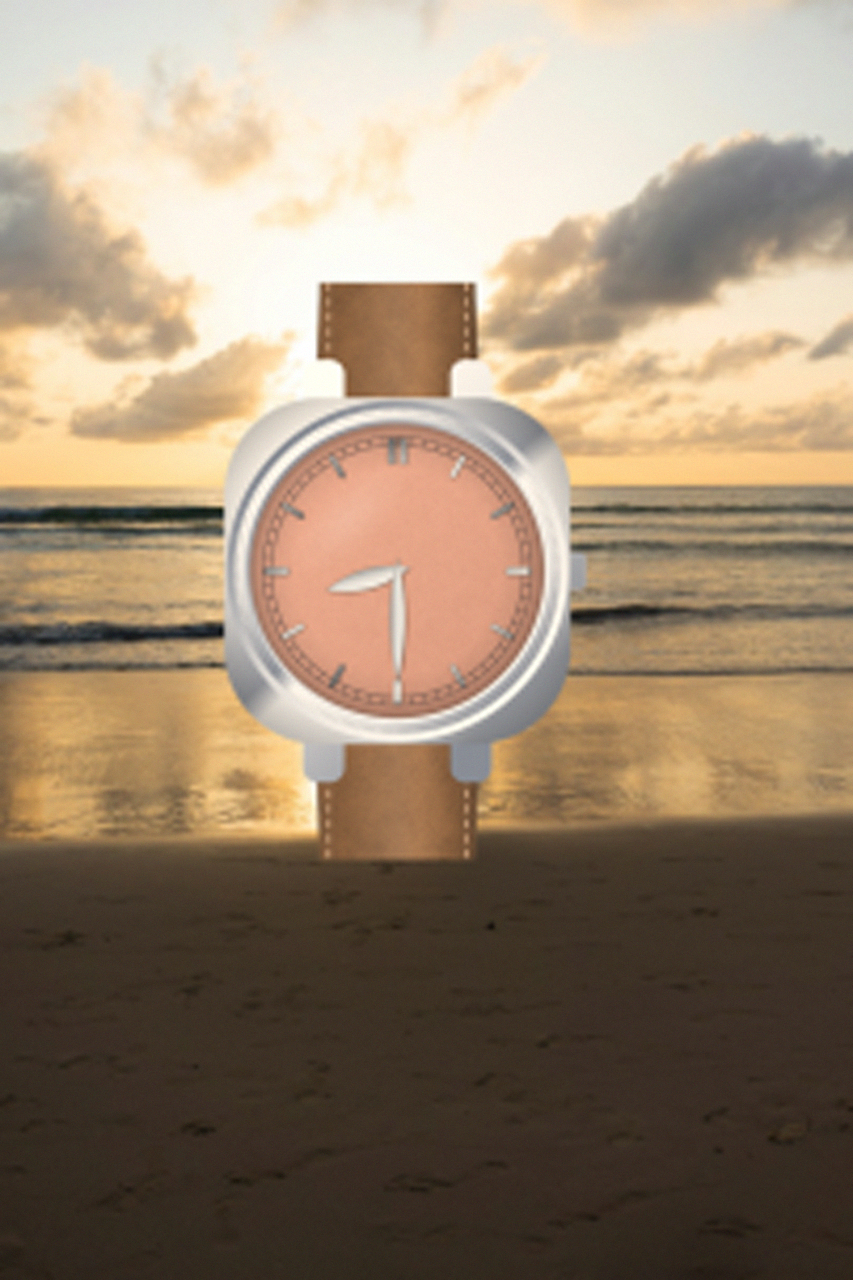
{"hour": 8, "minute": 30}
